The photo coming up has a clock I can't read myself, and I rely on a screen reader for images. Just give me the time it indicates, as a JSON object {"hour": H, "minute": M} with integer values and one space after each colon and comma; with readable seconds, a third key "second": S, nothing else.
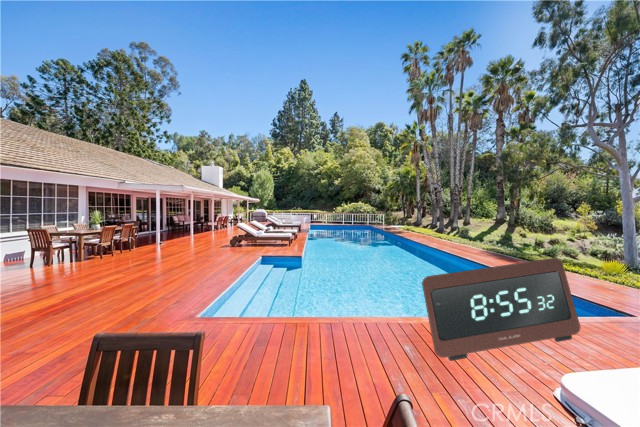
{"hour": 8, "minute": 55, "second": 32}
